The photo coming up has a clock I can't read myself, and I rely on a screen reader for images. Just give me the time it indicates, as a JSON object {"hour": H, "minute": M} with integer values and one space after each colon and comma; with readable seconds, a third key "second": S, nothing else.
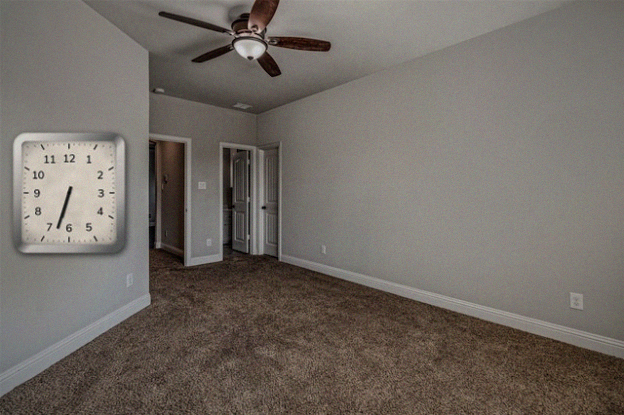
{"hour": 6, "minute": 33}
